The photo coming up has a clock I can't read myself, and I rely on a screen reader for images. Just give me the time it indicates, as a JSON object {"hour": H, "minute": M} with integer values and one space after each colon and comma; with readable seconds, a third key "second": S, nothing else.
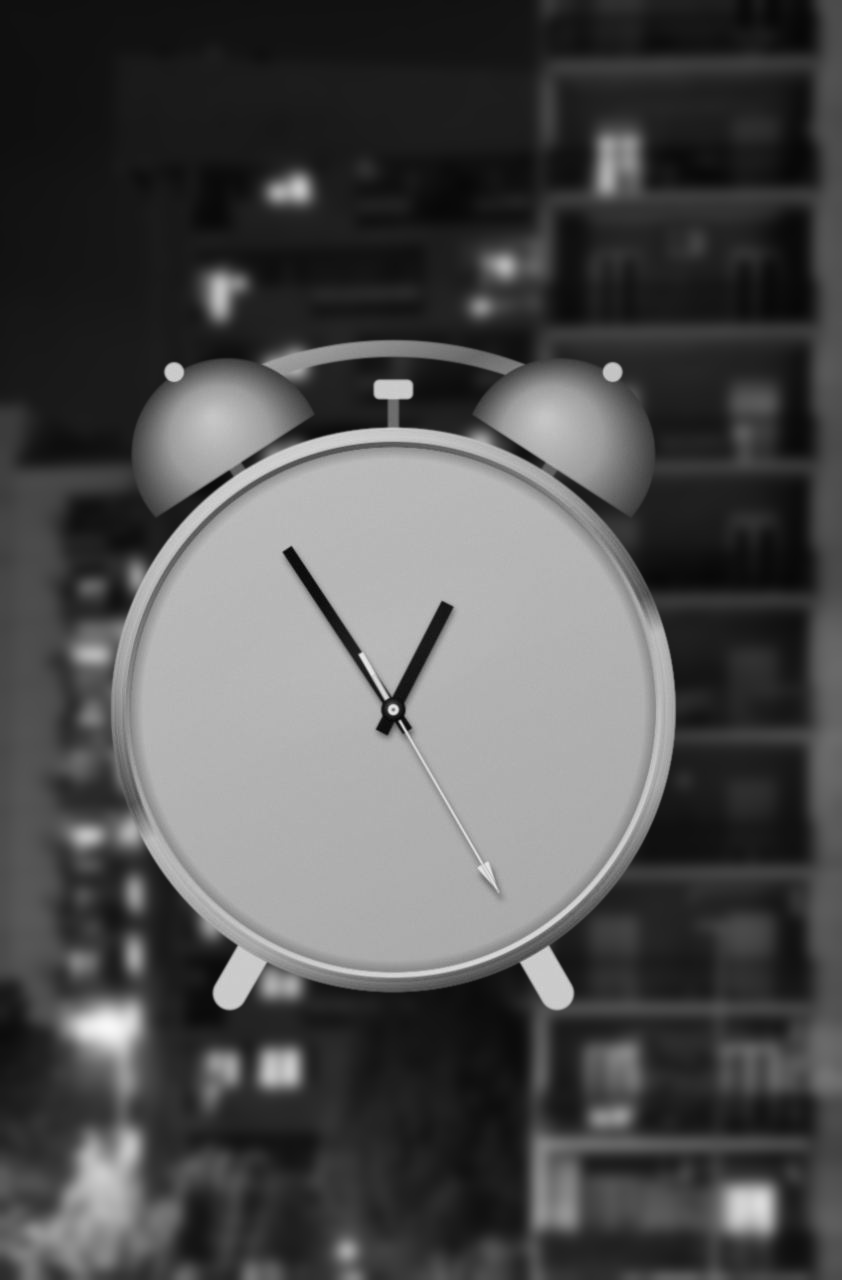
{"hour": 12, "minute": 54, "second": 25}
